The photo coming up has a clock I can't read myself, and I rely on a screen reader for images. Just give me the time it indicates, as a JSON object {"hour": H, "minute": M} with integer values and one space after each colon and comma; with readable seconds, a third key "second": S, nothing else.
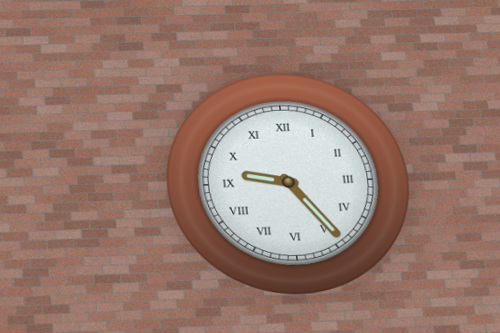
{"hour": 9, "minute": 24}
